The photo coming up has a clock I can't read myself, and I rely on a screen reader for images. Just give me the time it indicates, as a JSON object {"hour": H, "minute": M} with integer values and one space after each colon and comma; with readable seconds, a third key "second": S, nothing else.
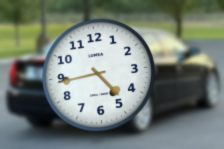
{"hour": 4, "minute": 44}
